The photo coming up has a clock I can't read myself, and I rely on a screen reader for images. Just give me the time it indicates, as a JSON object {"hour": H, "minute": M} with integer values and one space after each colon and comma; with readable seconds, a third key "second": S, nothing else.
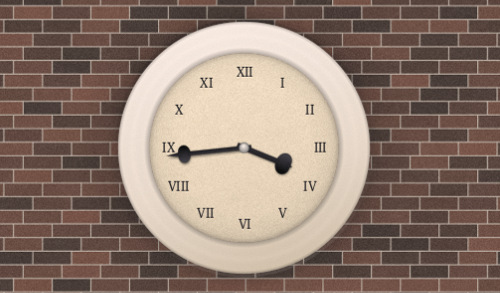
{"hour": 3, "minute": 44}
